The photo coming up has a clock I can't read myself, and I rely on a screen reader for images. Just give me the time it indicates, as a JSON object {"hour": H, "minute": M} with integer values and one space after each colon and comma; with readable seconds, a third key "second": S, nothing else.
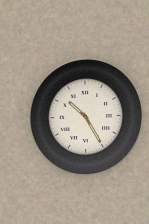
{"hour": 10, "minute": 25}
